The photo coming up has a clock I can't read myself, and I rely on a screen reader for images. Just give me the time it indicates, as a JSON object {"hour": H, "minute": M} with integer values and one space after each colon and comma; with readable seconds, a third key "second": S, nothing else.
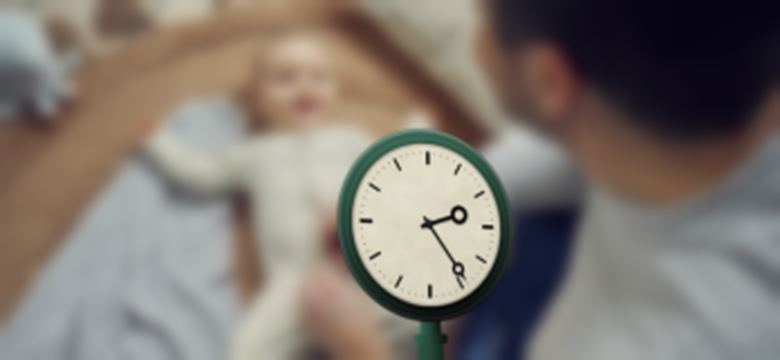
{"hour": 2, "minute": 24}
